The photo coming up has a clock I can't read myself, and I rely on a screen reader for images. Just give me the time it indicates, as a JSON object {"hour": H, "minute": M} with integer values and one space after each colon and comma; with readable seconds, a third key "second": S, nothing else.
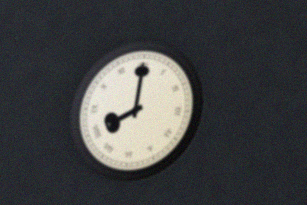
{"hour": 8, "minute": 0}
